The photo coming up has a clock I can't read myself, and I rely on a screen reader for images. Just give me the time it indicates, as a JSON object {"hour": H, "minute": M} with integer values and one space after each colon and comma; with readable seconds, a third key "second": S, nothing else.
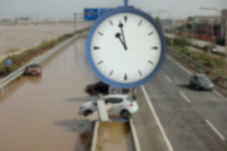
{"hour": 10, "minute": 58}
